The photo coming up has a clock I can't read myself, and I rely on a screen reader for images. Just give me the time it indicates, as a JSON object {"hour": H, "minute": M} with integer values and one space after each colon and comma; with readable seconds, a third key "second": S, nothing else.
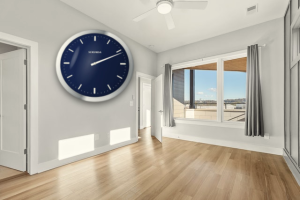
{"hour": 2, "minute": 11}
